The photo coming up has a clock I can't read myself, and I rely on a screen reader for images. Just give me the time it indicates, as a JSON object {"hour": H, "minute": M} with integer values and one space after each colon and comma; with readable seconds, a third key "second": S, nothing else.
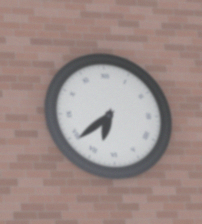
{"hour": 6, "minute": 39}
